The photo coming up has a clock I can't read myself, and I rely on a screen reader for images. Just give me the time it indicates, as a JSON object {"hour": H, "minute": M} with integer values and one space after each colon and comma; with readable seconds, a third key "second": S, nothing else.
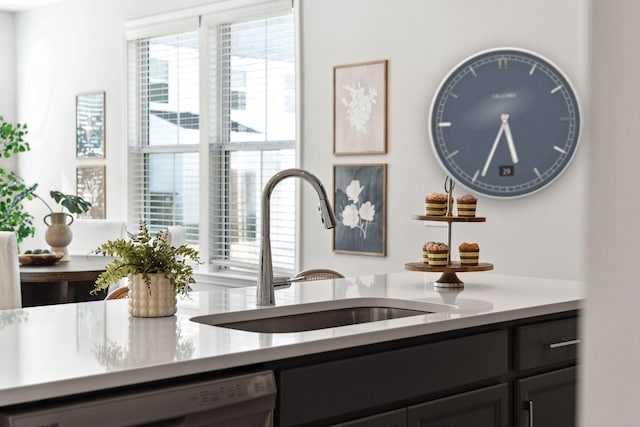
{"hour": 5, "minute": 34}
